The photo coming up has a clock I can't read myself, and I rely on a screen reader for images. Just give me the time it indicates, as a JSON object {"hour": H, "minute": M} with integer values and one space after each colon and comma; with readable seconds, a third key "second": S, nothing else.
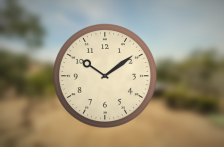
{"hour": 10, "minute": 9}
